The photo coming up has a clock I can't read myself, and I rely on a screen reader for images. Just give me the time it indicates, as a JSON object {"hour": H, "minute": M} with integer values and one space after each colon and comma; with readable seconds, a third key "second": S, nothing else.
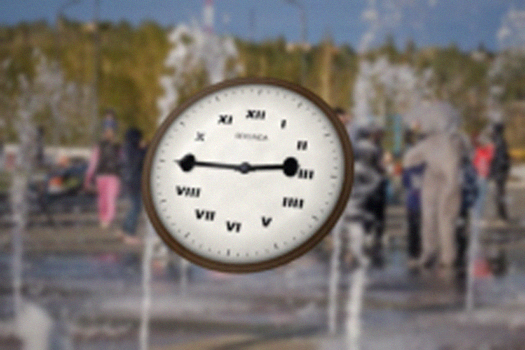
{"hour": 2, "minute": 45}
